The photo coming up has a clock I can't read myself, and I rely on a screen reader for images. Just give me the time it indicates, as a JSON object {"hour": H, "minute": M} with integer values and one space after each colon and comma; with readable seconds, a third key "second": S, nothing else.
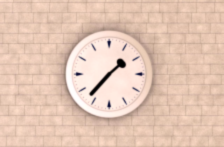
{"hour": 1, "minute": 37}
